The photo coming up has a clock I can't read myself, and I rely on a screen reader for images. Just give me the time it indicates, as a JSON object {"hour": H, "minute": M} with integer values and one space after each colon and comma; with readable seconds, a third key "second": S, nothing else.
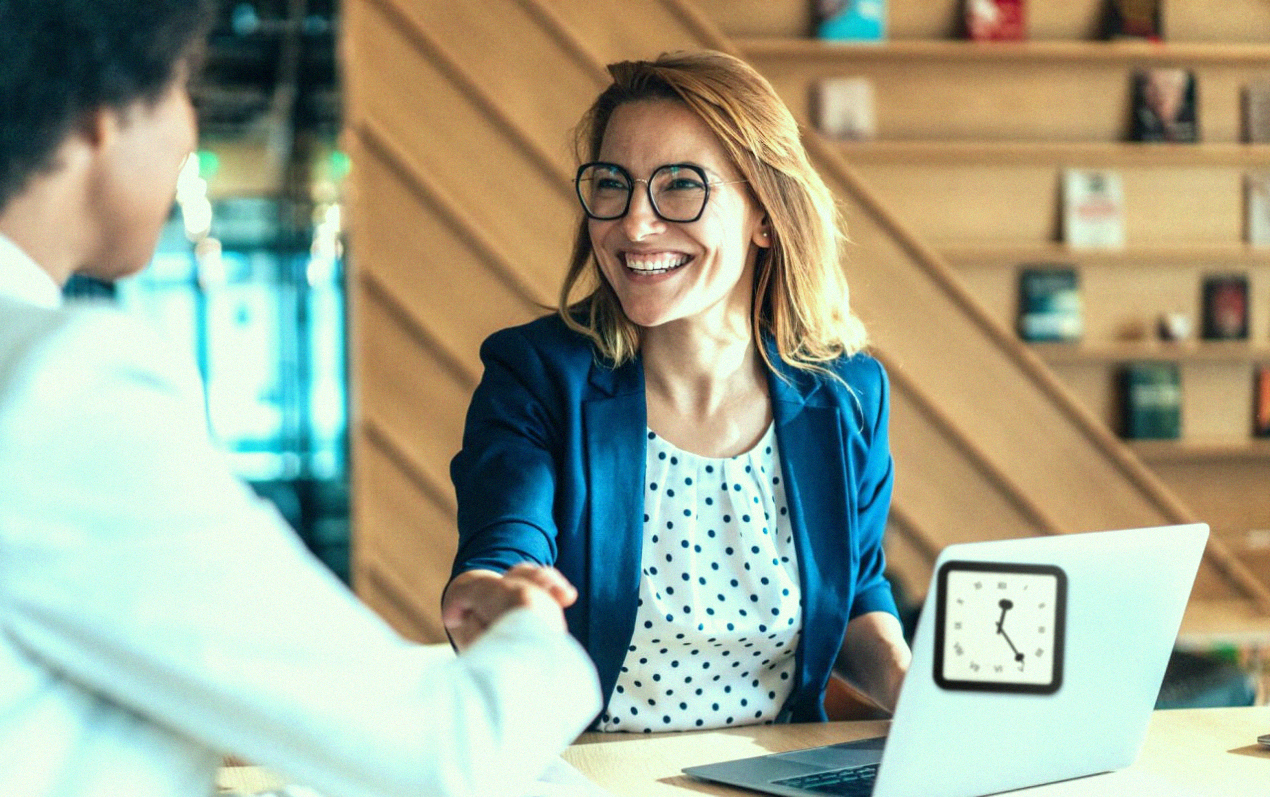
{"hour": 12, "minute": 24}
